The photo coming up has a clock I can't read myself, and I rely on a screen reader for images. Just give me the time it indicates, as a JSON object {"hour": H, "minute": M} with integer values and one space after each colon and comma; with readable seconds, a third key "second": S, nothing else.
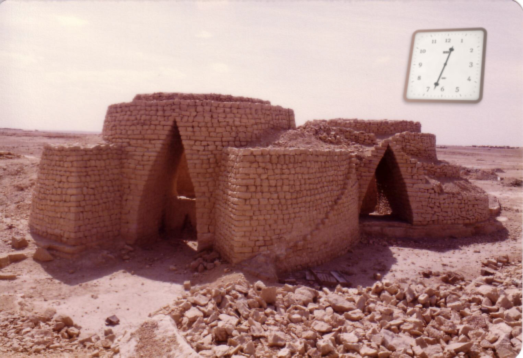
{"hour": 12, "minute": 33}
